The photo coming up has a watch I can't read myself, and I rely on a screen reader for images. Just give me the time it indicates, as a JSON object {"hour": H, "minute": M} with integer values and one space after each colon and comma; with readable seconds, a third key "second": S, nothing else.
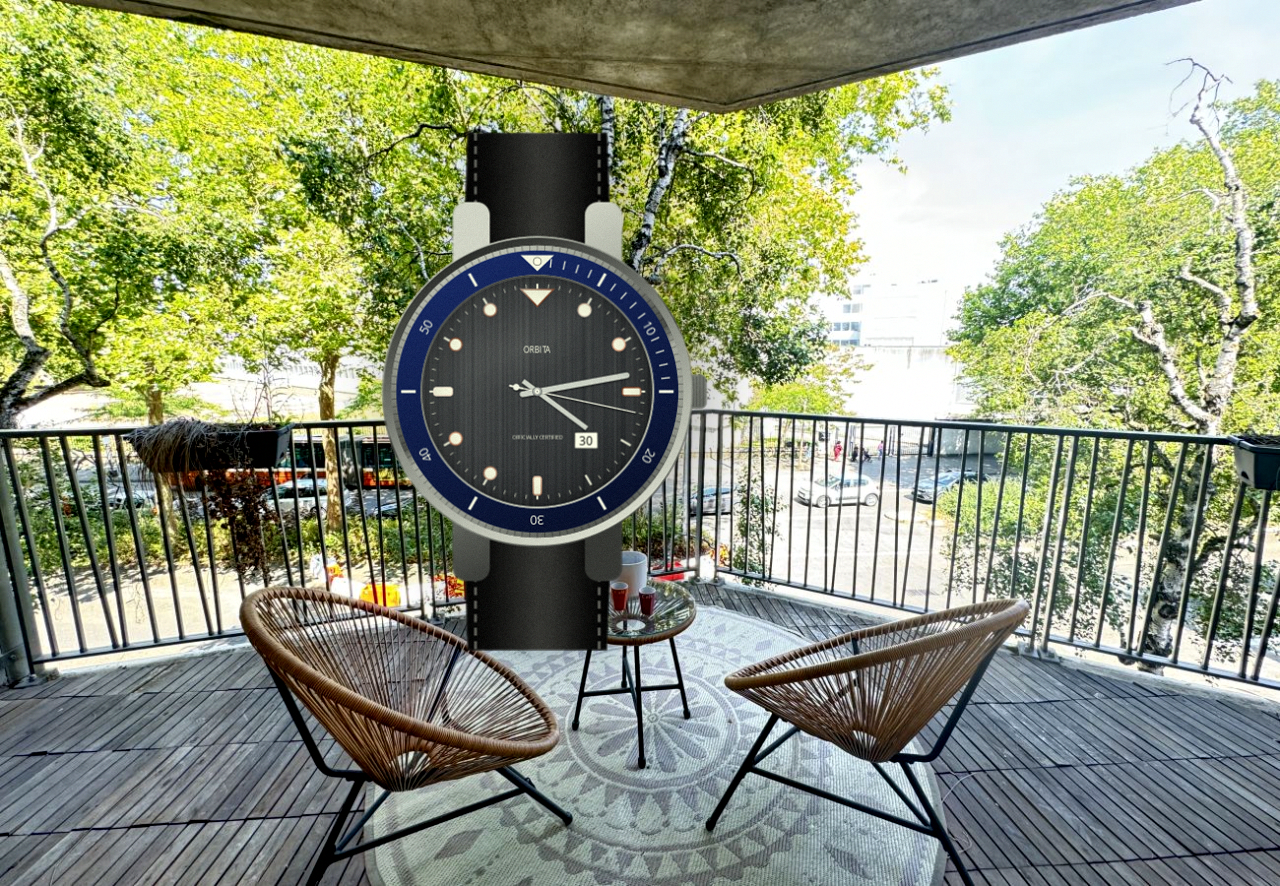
{"hour": 4, "minute": 13, "second": 17}
